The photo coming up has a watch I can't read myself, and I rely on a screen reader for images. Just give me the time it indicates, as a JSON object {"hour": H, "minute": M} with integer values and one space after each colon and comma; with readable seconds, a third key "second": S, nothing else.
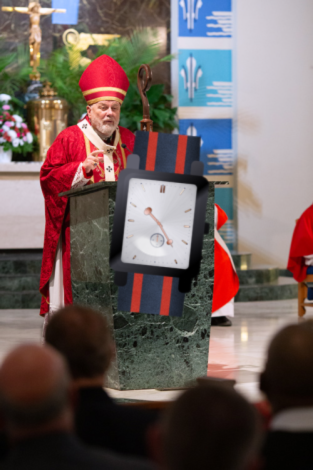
{"hour": 10, "minute": 24}
